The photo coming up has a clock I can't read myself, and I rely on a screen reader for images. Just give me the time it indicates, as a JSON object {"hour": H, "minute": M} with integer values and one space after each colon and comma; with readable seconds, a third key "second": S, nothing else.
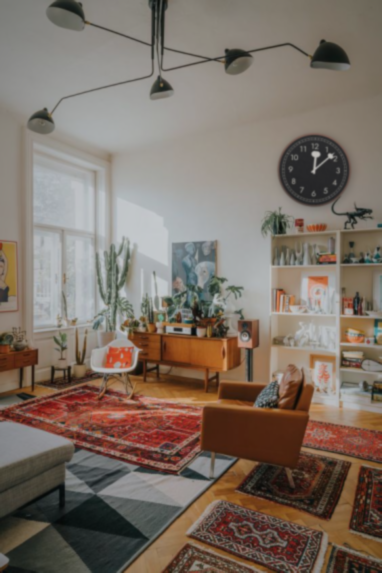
{"hour": 12, "minute": 8}
